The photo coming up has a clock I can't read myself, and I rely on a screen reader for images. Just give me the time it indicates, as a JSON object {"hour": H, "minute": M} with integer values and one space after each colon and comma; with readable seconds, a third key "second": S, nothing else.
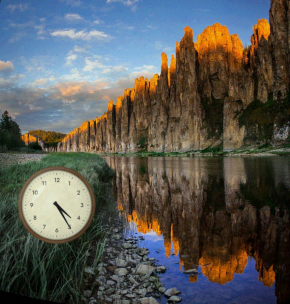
{"hour": 4, "minute": 25}
